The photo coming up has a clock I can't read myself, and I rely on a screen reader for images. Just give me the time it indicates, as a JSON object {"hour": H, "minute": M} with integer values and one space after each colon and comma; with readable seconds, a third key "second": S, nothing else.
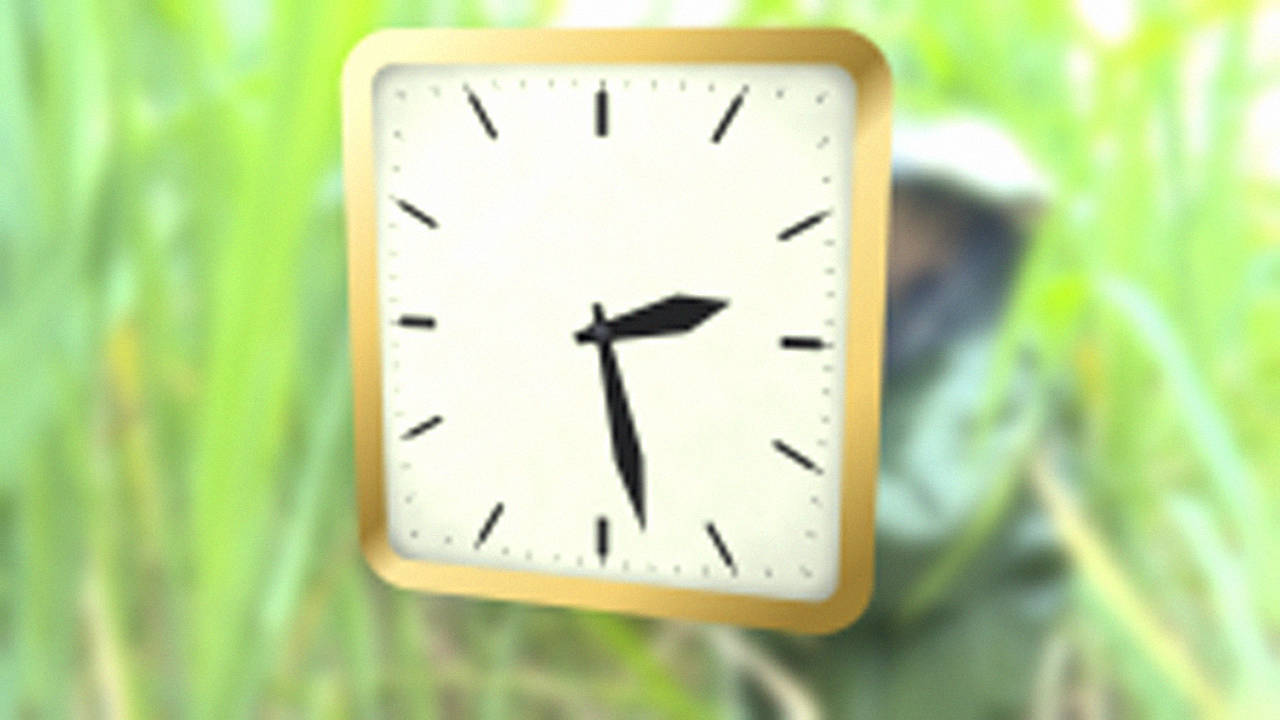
{"hour": 2, "minute": 28}
